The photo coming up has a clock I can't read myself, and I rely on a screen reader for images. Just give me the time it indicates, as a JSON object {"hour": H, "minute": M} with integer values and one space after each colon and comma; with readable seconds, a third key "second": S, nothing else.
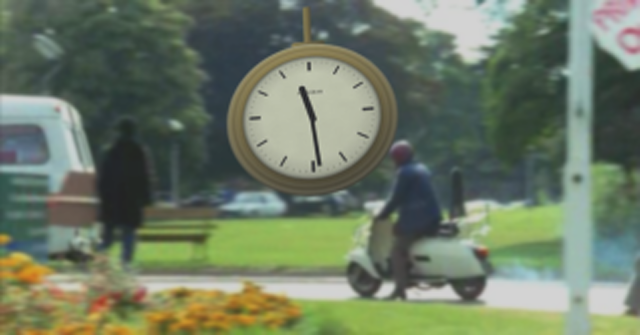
{"hour": 11, "minute": 29}
